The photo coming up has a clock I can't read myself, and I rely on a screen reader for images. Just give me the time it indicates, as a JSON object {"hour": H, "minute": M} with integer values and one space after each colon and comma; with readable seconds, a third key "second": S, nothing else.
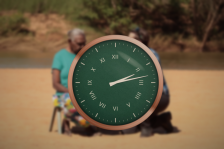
{"hour": 2, "minute": 13}
